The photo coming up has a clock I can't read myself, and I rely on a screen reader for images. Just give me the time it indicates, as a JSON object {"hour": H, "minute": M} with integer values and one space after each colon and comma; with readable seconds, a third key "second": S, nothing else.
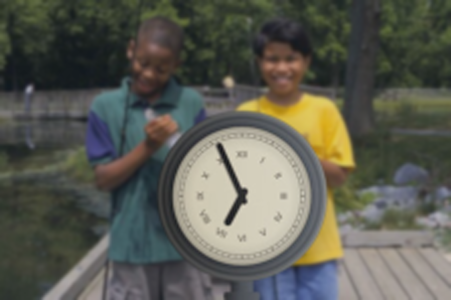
{"hour": 6, "minute": 56}
